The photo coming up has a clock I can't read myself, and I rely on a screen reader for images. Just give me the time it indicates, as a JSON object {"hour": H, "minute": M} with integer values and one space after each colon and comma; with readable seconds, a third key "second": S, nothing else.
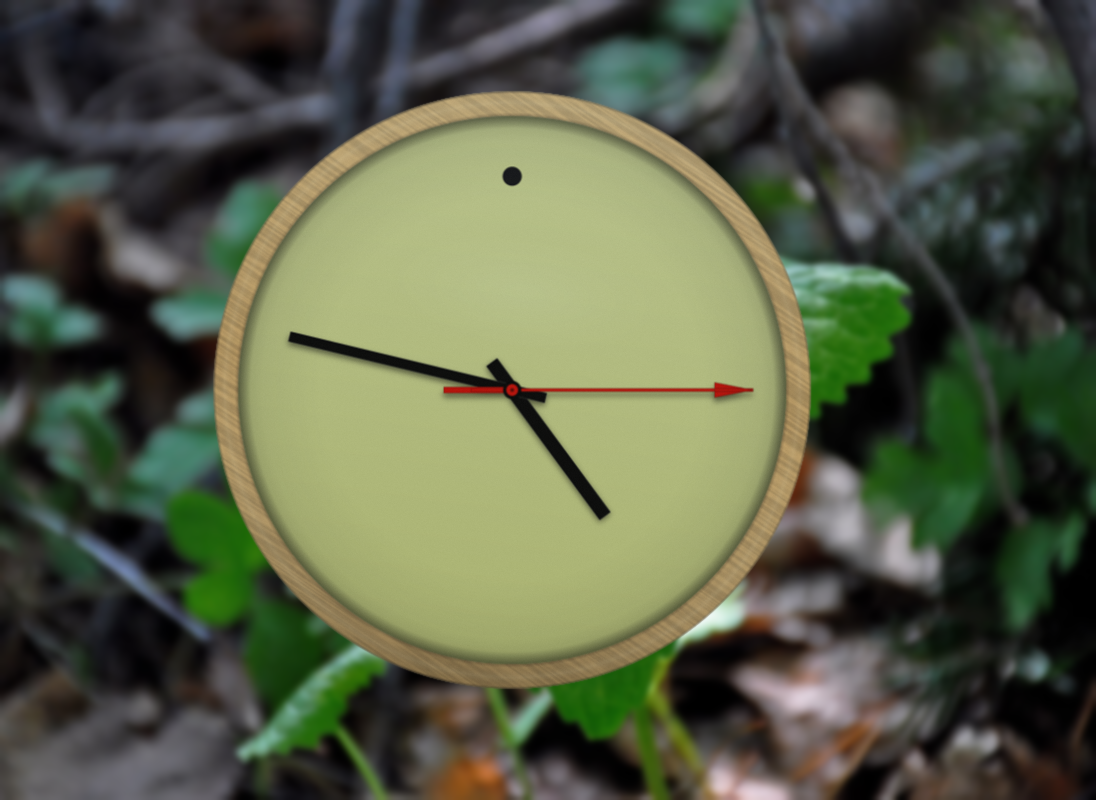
{"hour": 4, "minute": 47, "second": 15}
